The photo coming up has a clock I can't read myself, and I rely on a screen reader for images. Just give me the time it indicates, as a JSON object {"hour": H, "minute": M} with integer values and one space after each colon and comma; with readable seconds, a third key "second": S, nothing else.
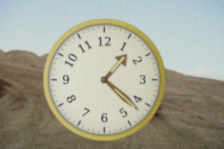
{"hour": 1, "minute": 22}
